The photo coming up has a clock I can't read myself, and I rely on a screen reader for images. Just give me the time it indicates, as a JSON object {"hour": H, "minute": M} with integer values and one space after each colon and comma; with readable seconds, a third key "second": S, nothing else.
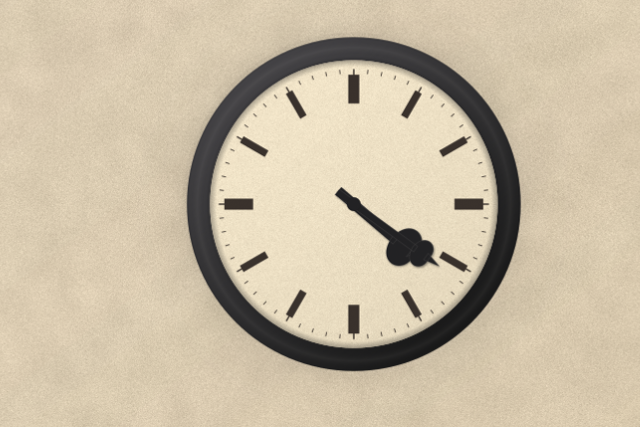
{"hour": 4, "minute": 21}
